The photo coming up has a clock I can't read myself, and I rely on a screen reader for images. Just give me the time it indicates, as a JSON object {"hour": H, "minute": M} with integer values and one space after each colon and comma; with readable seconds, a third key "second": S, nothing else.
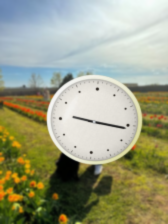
{"hour": 9, "minute": 16}
